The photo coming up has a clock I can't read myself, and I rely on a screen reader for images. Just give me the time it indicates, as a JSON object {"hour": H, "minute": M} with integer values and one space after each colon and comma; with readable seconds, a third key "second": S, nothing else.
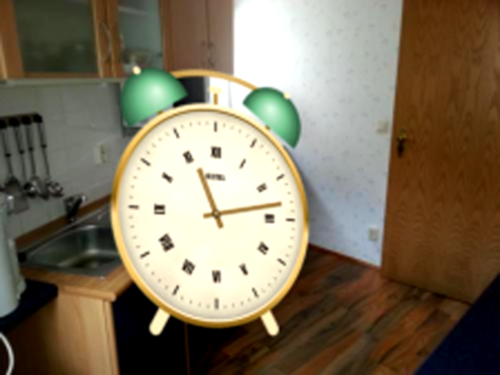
{"hour": 11, "minute": 13}
